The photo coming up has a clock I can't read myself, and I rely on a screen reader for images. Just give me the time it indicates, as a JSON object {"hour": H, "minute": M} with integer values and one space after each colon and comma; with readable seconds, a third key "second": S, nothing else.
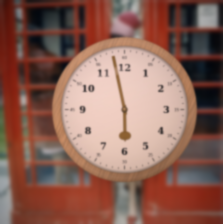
{"hour": 5, "minute": 58}
